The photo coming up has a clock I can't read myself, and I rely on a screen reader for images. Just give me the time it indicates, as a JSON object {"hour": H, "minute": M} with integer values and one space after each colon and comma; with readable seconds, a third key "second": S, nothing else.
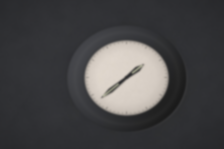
{"hour": 1, "minute": 38}
